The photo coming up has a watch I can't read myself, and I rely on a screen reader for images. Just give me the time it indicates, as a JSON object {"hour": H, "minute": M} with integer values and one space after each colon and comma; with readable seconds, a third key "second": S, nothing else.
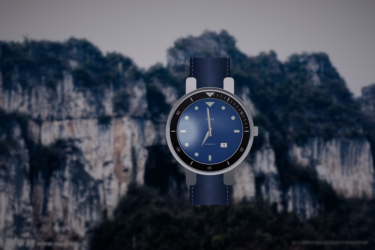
{"hour": 6, "minute": 59}
